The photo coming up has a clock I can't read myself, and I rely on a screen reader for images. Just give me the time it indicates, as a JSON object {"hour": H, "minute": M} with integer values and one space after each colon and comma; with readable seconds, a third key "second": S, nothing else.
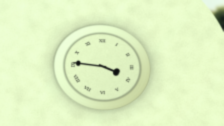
{"hour": 3, "minute": 46}
